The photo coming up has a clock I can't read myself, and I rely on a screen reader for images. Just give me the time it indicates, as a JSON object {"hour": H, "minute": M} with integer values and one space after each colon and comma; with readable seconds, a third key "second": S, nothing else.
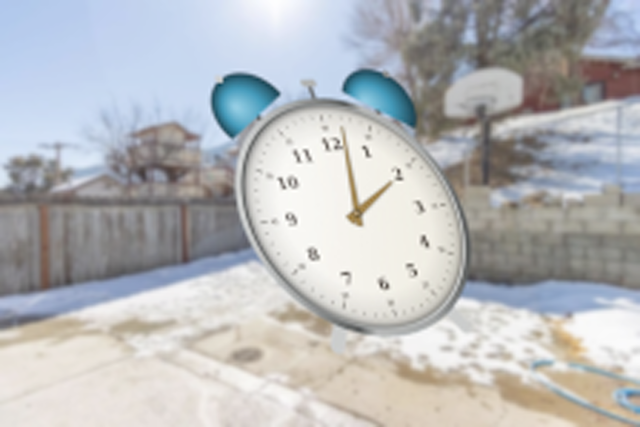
{"hour": 2, "minute": 2}
